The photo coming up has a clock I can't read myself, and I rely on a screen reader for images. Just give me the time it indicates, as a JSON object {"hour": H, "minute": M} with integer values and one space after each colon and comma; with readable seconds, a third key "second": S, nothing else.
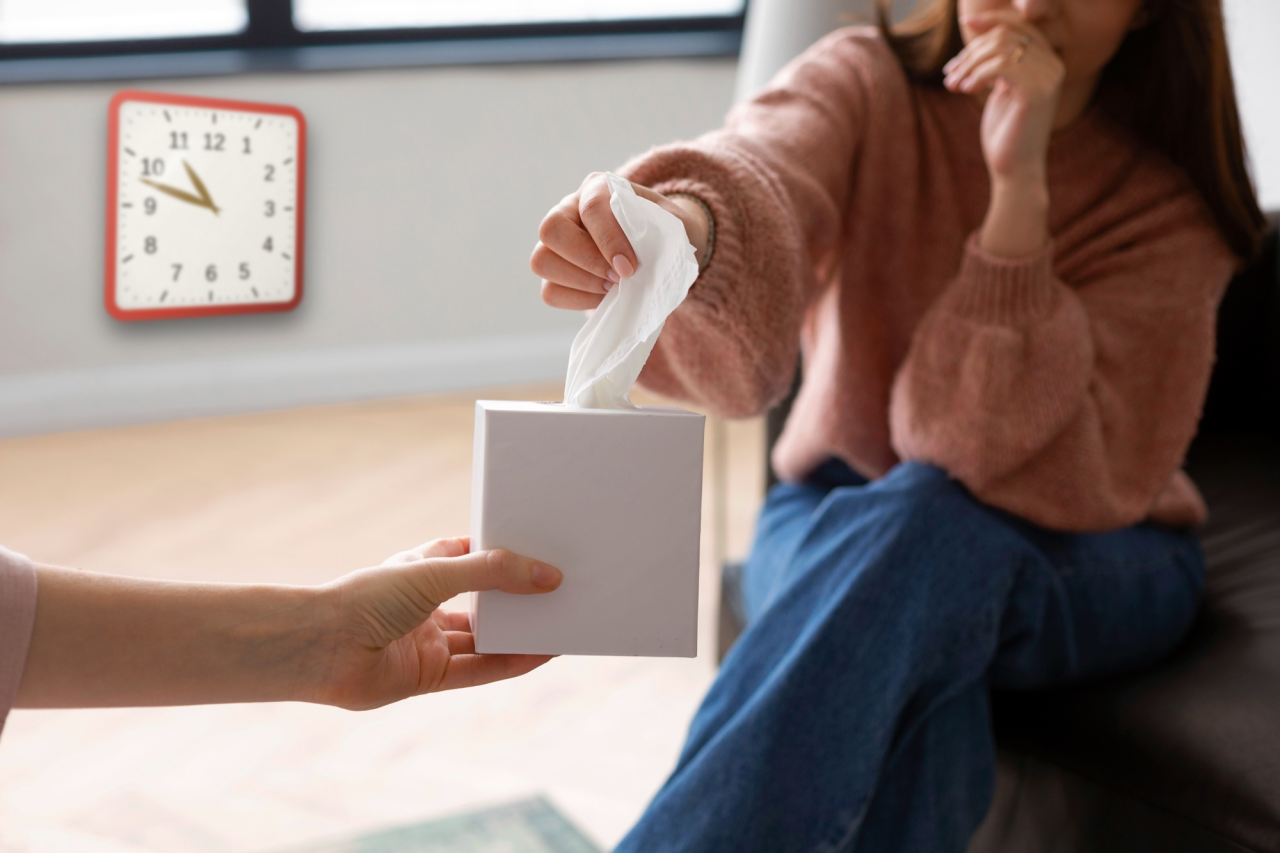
{"hour": 10, "minute": 48}
